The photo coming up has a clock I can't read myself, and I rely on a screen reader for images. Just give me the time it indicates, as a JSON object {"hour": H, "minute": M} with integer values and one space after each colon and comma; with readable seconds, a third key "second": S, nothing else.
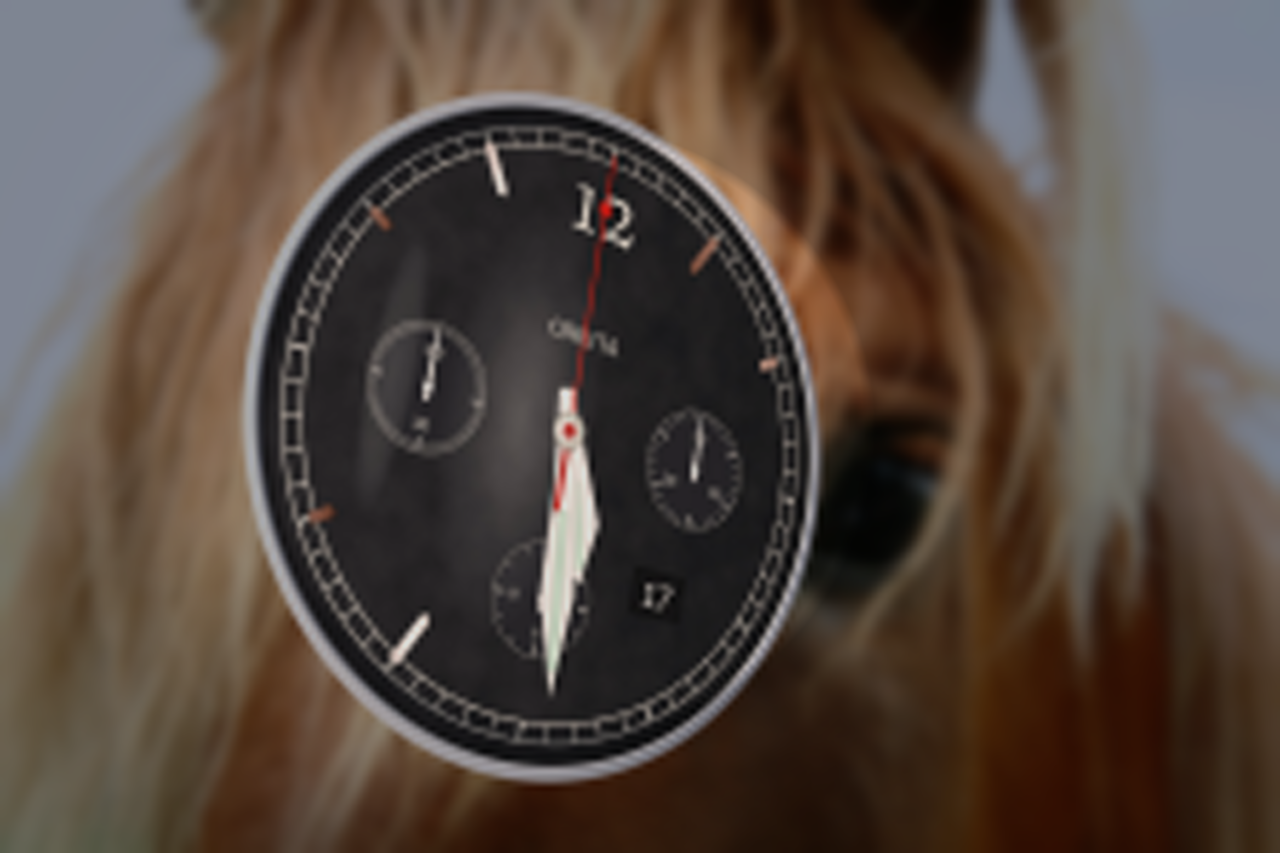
{"hour": 5, "minute": 29}
